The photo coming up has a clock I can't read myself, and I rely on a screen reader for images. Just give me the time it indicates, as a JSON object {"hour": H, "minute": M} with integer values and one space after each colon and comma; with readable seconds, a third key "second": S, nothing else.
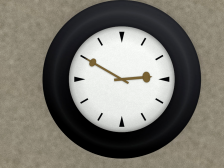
{"hour": 2, "minute": 50}
